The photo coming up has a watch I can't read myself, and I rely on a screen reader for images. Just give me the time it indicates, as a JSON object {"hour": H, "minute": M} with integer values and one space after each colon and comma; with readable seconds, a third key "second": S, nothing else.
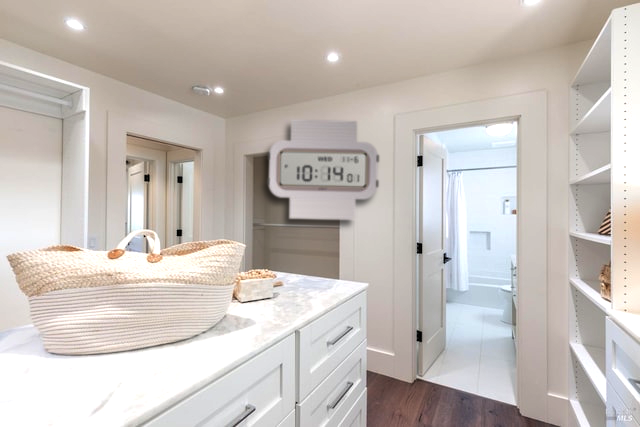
{"hour": 10, "minute": 14}
